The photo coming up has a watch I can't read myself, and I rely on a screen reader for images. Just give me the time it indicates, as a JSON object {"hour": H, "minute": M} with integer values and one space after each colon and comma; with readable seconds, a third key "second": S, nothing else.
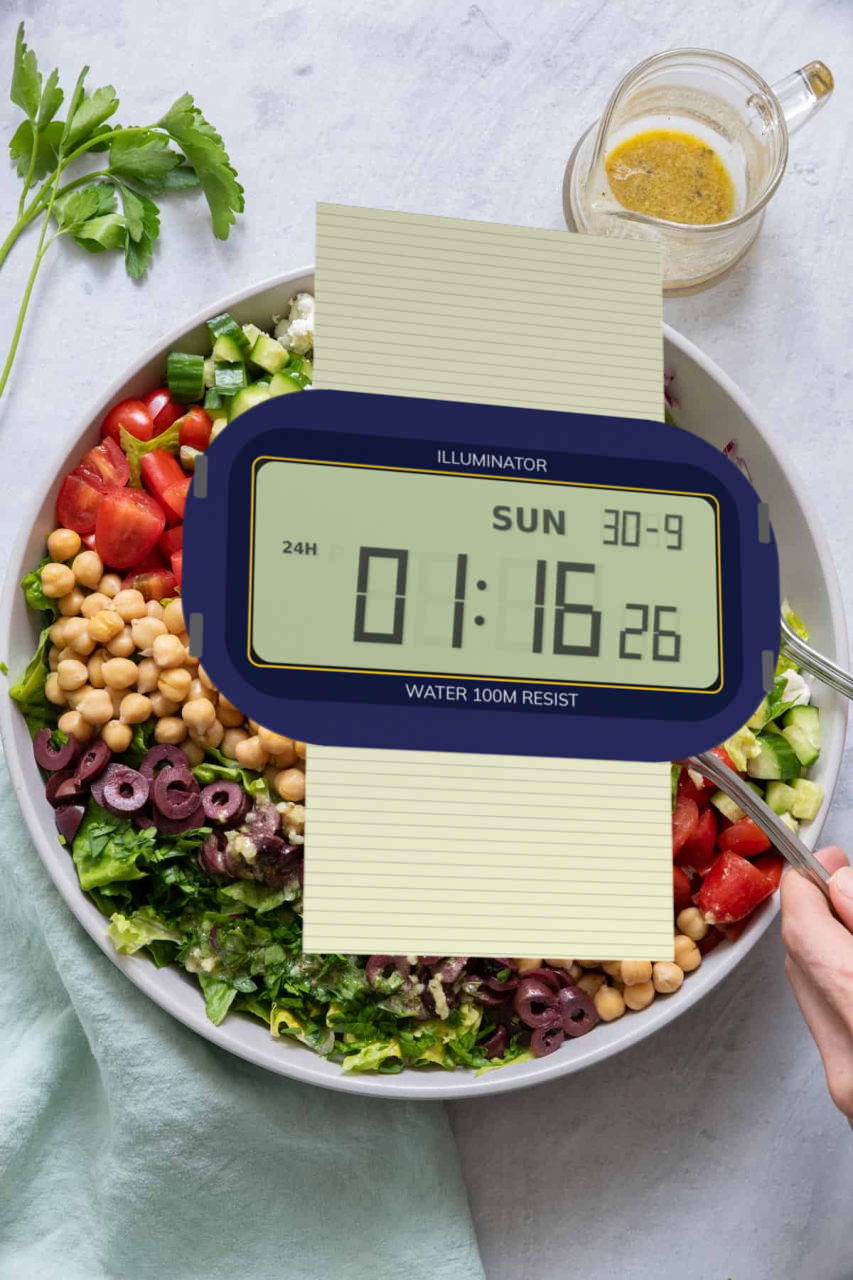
{"hour": 1, "minute": 16, "second": 26}
